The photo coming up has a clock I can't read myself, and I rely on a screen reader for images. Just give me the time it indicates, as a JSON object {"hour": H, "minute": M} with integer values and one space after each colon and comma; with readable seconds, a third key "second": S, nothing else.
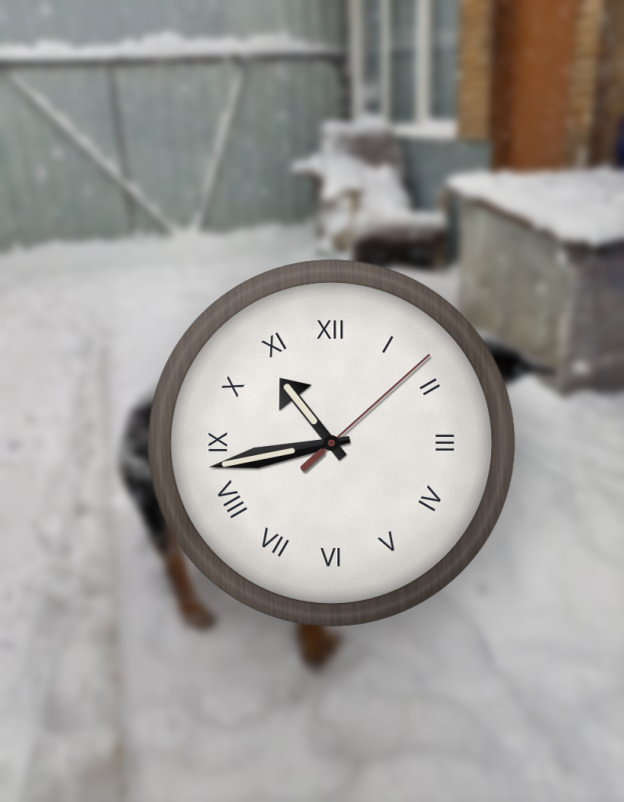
{"hour": 10, "minute": 43, "second": 8}
